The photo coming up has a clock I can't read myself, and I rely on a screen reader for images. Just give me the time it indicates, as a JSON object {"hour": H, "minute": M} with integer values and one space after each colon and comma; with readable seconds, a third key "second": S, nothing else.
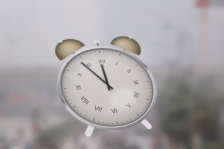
{"hour": 11, "minute": 54}
